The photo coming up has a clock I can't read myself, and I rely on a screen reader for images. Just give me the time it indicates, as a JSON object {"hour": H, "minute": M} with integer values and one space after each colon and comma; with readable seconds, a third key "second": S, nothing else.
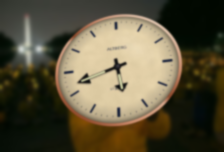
{"hour": 5, "minute": 42}
